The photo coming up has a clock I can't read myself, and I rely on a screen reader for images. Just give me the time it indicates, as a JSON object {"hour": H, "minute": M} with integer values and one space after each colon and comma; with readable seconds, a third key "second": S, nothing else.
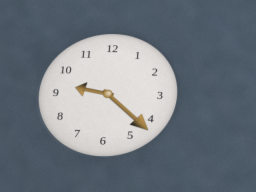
{"hour": 9, "minute": 22}
